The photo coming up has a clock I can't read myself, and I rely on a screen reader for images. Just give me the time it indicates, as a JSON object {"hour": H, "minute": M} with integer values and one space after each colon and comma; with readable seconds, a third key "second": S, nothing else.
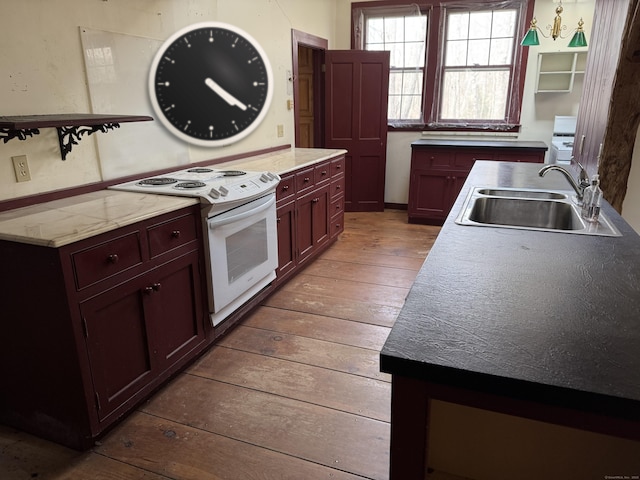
{"hour": 4, "minute": 21}
